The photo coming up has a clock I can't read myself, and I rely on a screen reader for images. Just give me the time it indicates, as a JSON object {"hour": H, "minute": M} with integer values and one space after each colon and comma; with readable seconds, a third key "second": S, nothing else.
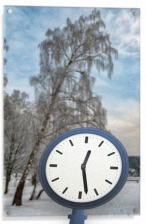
{"hour": 12, "minute": 28}
